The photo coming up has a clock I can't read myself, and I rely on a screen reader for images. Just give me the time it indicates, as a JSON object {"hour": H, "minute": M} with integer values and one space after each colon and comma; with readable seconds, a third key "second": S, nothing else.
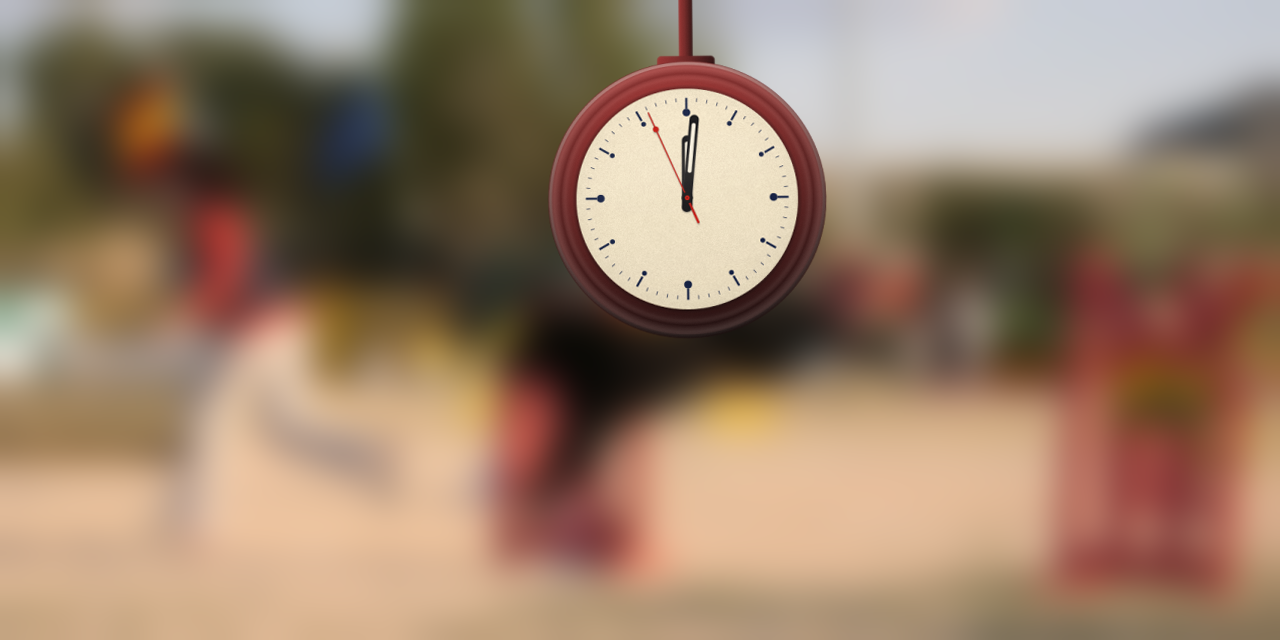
{"hour": 12, "minute": 0, "second": 56}
